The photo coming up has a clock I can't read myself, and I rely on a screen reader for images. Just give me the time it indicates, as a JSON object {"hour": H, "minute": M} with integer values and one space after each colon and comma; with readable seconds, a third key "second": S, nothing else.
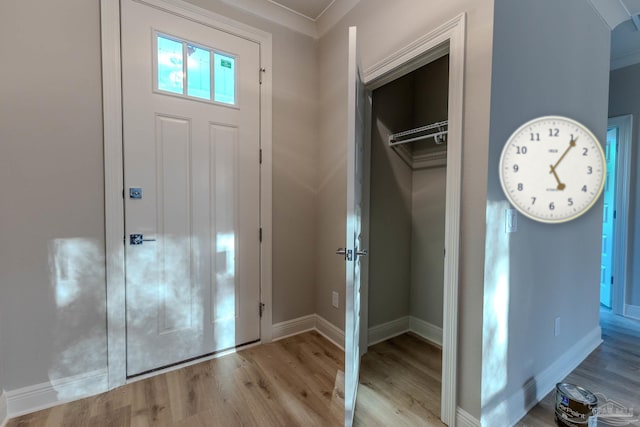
{"hour": 5, "minute": 6}
